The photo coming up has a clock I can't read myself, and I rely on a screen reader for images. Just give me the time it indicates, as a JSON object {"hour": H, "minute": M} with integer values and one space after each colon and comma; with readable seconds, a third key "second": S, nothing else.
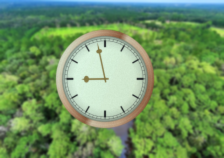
{"hour": 8, "minute": 58}
